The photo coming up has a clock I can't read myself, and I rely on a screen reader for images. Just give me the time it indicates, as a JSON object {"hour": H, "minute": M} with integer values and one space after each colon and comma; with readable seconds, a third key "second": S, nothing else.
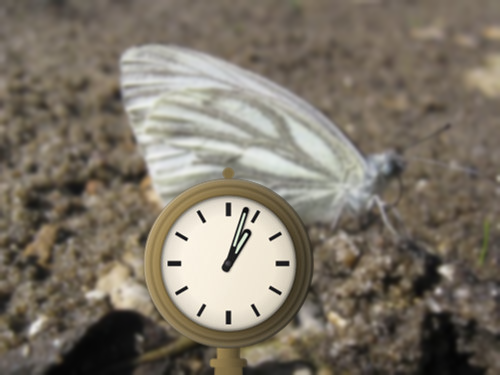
{"hour": 1, "minute": 3}
